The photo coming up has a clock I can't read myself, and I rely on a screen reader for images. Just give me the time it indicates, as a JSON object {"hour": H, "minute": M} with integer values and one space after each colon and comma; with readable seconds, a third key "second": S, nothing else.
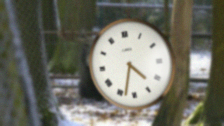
{"hour": 4, "minute": 33}
